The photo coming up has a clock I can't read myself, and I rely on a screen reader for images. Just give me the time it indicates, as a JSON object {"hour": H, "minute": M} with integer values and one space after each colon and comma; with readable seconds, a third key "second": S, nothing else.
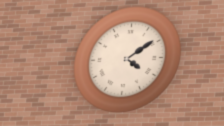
{"hour": 4, "minute": 9}
